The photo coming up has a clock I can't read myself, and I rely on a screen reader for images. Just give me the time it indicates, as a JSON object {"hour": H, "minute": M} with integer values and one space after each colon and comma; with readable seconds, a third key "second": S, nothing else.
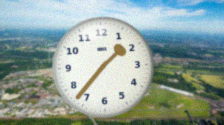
{"hour": 1, "minute": 37}
